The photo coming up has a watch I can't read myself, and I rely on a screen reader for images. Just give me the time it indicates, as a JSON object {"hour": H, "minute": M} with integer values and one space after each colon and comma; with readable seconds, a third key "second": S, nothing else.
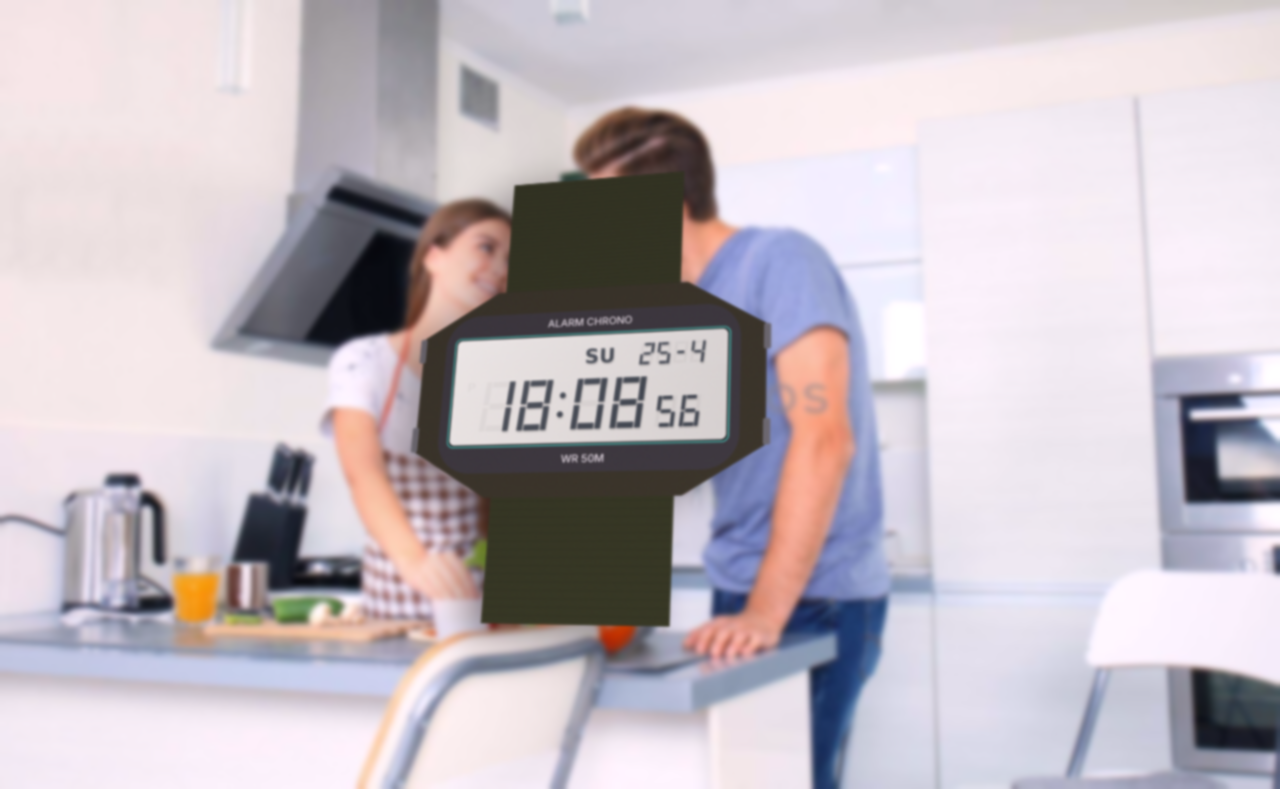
{"hour": 18, "minute": 8, "second": 56}
